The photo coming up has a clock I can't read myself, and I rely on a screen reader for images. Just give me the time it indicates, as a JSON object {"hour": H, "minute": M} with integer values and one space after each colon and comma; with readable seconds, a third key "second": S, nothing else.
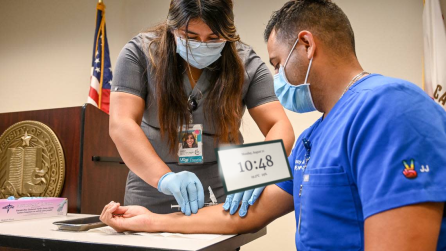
{"hour": 10, "minute": 48}
